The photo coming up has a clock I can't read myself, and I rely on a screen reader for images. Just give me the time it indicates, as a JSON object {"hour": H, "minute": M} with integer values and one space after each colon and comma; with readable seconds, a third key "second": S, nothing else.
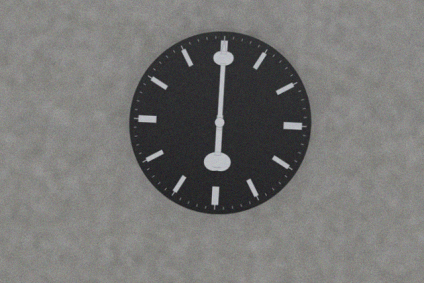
{"hour": 6, "minute": 0}
